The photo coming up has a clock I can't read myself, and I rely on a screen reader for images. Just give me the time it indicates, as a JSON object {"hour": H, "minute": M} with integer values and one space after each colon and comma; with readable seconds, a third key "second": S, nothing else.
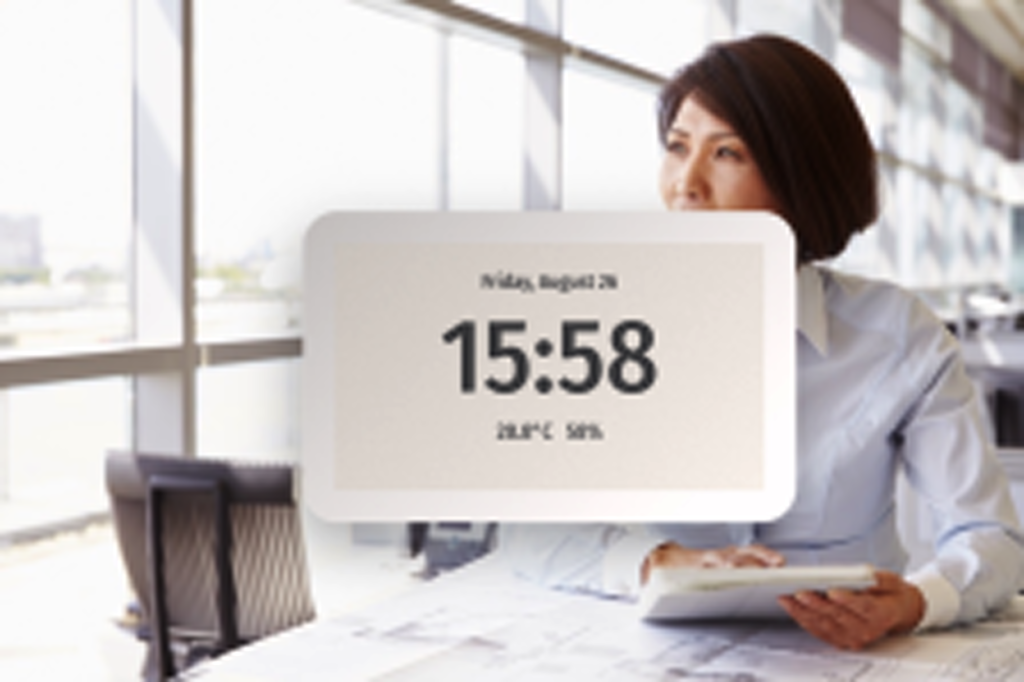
{"hour": 15, "minute": 58}
